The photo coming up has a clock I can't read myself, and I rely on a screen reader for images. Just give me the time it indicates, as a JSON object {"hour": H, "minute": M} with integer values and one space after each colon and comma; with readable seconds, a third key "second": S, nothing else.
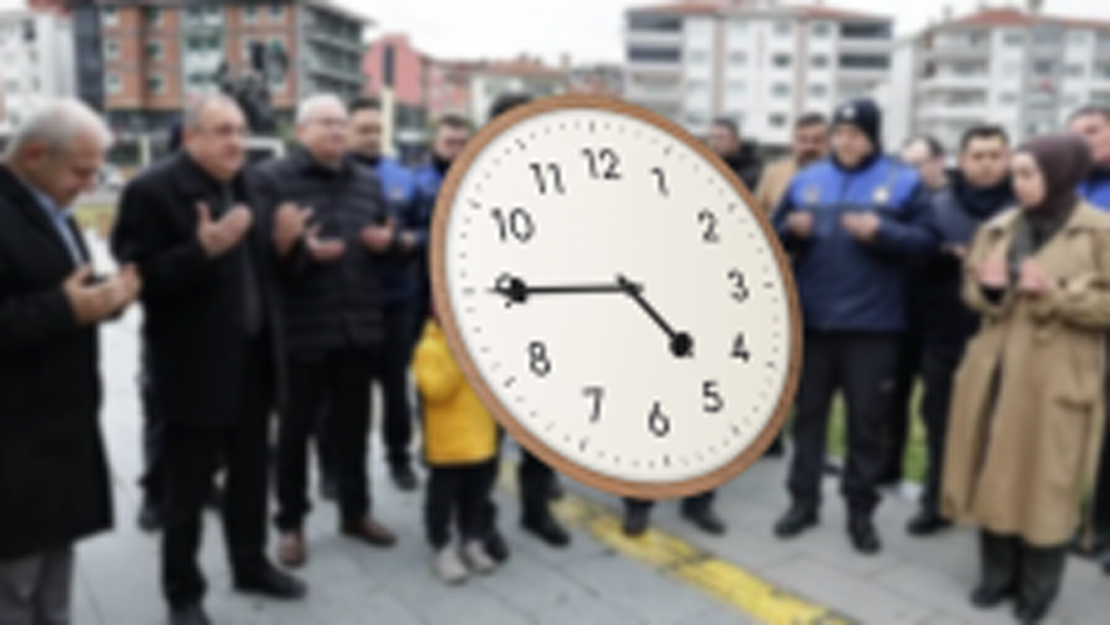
{"hour": 4, "minute": 45}
